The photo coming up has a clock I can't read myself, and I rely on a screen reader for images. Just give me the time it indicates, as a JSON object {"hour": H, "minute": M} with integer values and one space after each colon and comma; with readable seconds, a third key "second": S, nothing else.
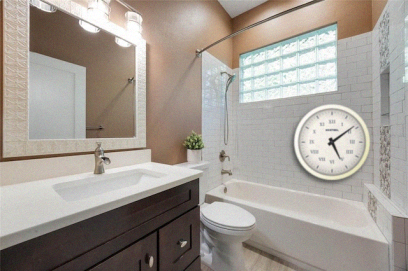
{"hour": 5, "minute": 9}
